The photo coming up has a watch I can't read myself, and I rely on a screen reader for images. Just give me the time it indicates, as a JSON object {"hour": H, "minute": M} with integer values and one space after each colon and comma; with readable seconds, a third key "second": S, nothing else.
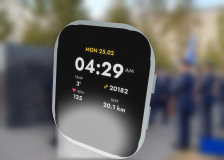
{"hour": 4, "minute": 29}
